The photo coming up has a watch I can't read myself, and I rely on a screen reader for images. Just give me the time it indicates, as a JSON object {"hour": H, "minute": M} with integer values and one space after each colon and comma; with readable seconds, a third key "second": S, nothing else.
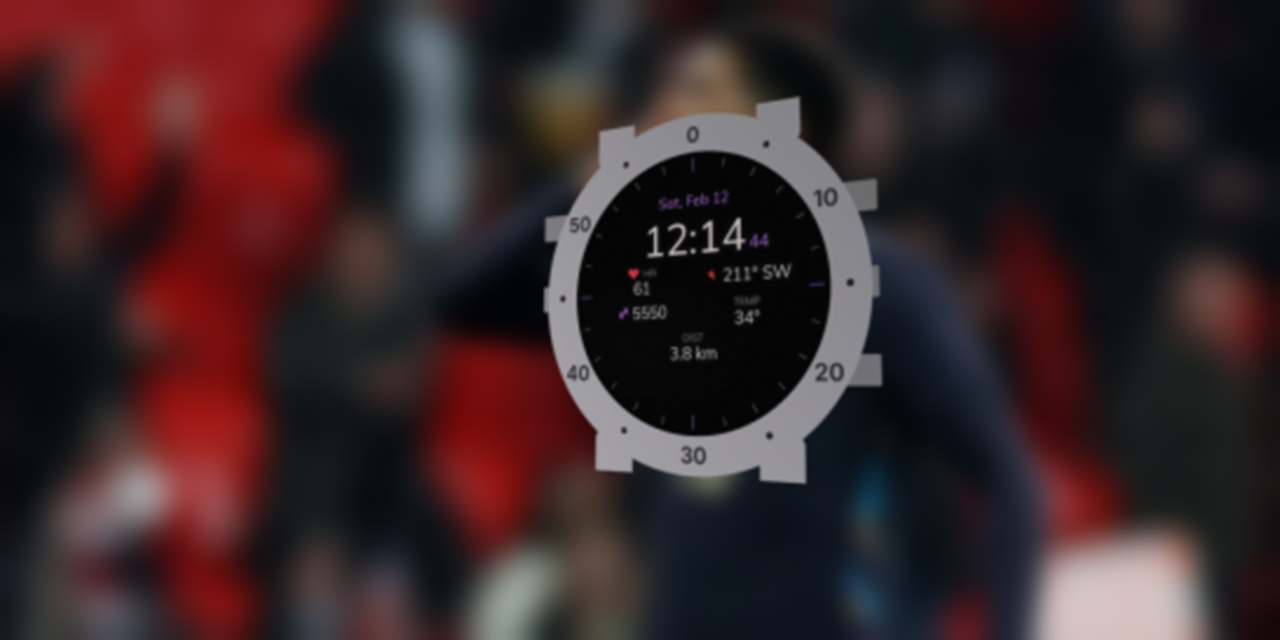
{"hour": 12, "minute": 14}
